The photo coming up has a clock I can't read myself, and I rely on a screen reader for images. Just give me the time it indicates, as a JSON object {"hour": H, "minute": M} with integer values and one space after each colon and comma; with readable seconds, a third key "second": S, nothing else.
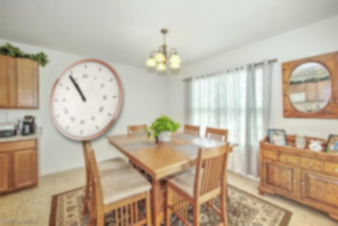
{"hour": 10, "minute": 54}
